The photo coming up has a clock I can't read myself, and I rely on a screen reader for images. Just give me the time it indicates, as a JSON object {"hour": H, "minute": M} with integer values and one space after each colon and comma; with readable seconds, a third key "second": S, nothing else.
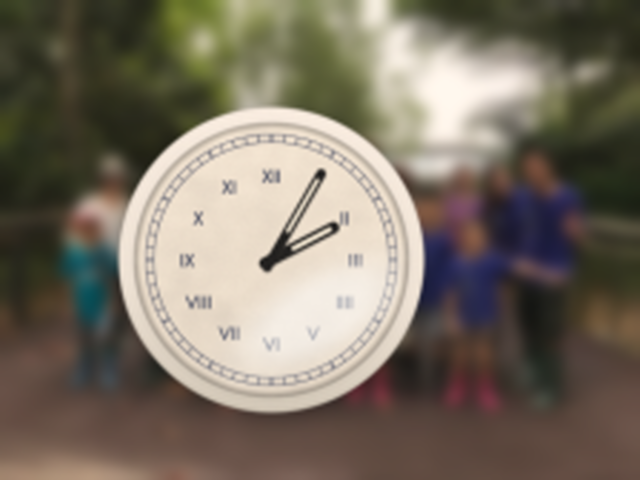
{"hour": 2, "minute": 5}
